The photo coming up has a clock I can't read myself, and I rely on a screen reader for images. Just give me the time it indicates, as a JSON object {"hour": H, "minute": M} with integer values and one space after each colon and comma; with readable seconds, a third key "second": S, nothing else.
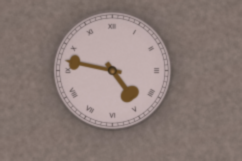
{"hour": 4, "minute": 47}
